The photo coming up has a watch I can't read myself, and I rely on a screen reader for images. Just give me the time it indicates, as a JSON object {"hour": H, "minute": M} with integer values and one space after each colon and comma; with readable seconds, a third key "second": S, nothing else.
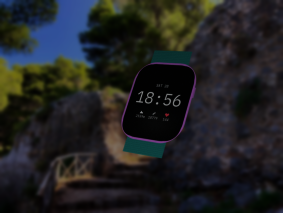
{"hour": 18, "minute": 56}
